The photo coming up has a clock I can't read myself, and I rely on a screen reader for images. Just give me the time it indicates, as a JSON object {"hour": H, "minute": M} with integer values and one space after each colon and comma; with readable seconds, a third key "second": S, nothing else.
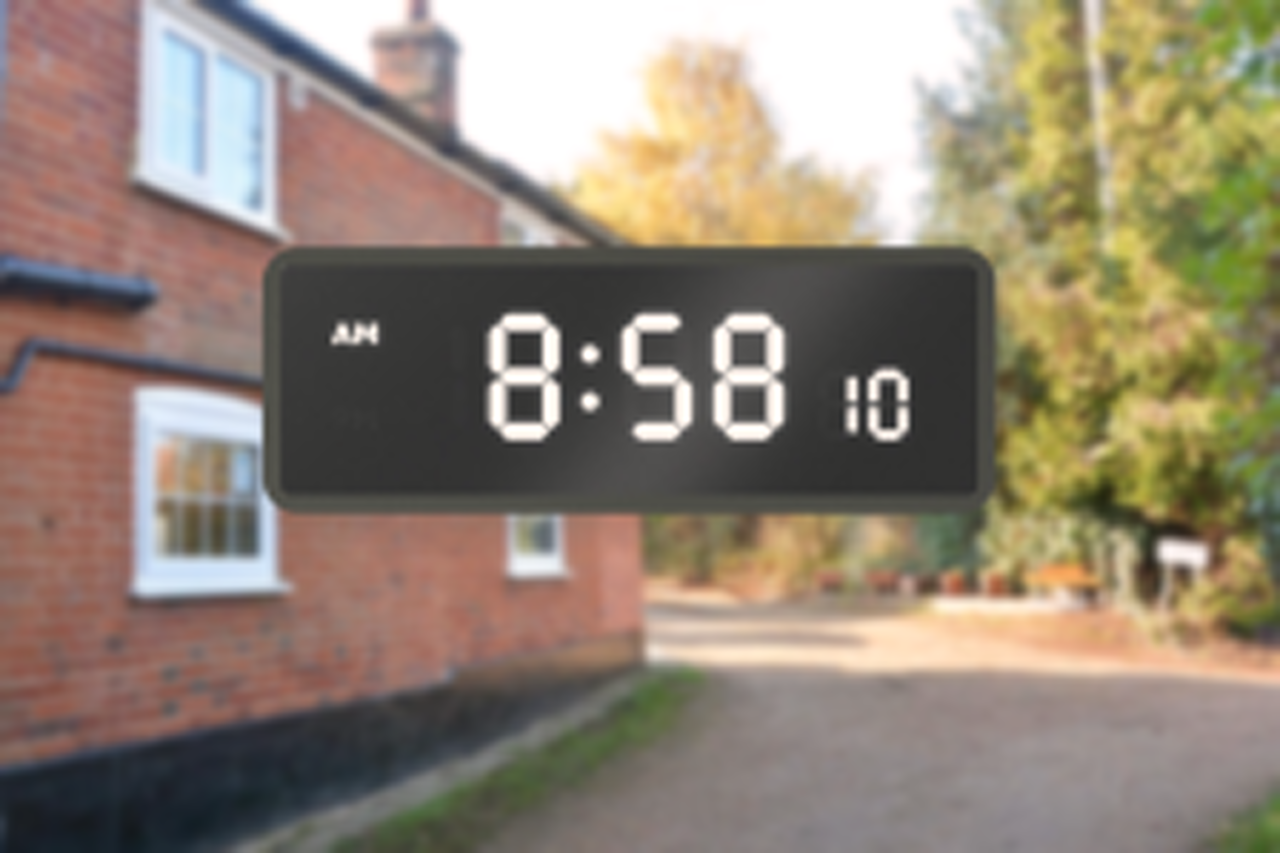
{"hour": 8, "minute": 58, "second": 10}
